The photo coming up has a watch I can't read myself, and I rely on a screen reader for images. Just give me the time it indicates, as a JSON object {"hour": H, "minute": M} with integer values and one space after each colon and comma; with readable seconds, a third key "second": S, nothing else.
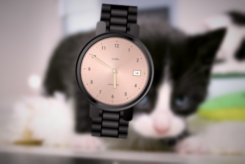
{"hour": 5, "minute": 50}
